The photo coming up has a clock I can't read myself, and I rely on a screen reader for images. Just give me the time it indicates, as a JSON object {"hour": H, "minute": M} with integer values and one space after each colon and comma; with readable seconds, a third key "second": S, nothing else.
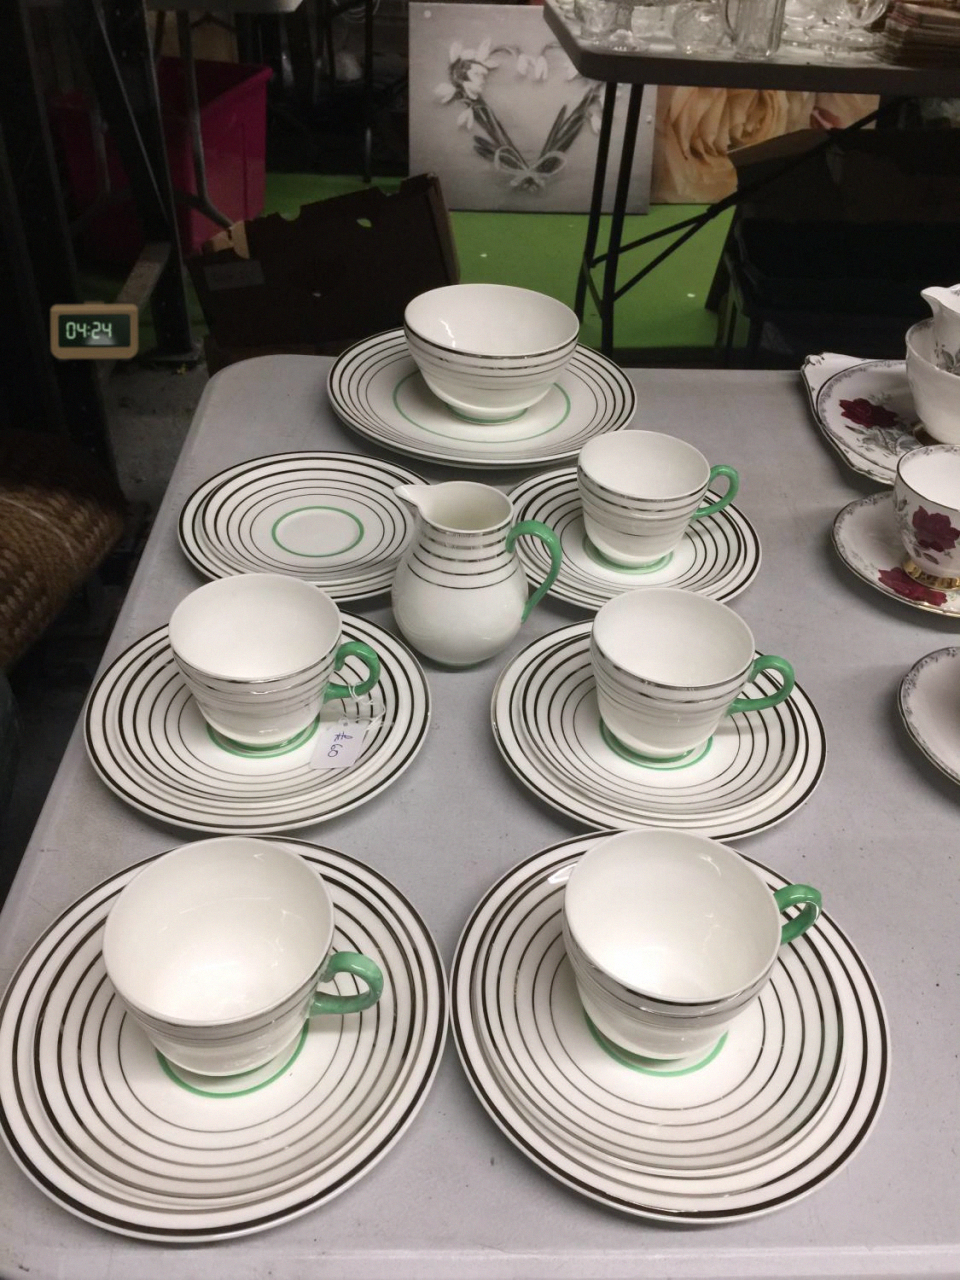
{"hour": 4, "minute": 24}
